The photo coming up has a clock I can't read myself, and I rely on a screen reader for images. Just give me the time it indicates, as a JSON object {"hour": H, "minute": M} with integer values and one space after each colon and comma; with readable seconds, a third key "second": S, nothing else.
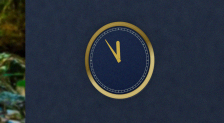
{"hour": 11, "minute": 54}
